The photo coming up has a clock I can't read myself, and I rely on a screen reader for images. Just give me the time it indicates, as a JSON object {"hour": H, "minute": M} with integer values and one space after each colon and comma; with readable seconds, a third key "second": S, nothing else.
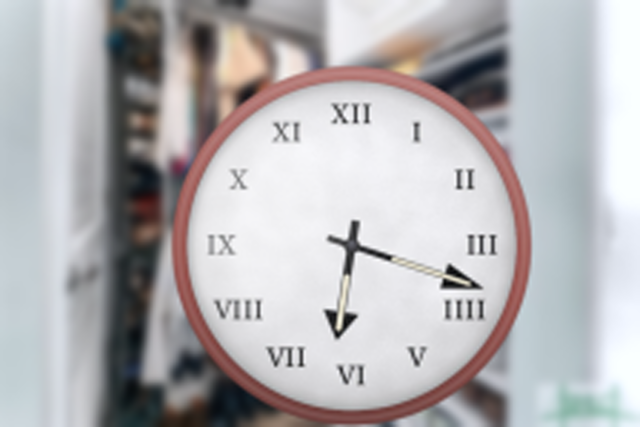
{"hour": 6, "minute": 18}
